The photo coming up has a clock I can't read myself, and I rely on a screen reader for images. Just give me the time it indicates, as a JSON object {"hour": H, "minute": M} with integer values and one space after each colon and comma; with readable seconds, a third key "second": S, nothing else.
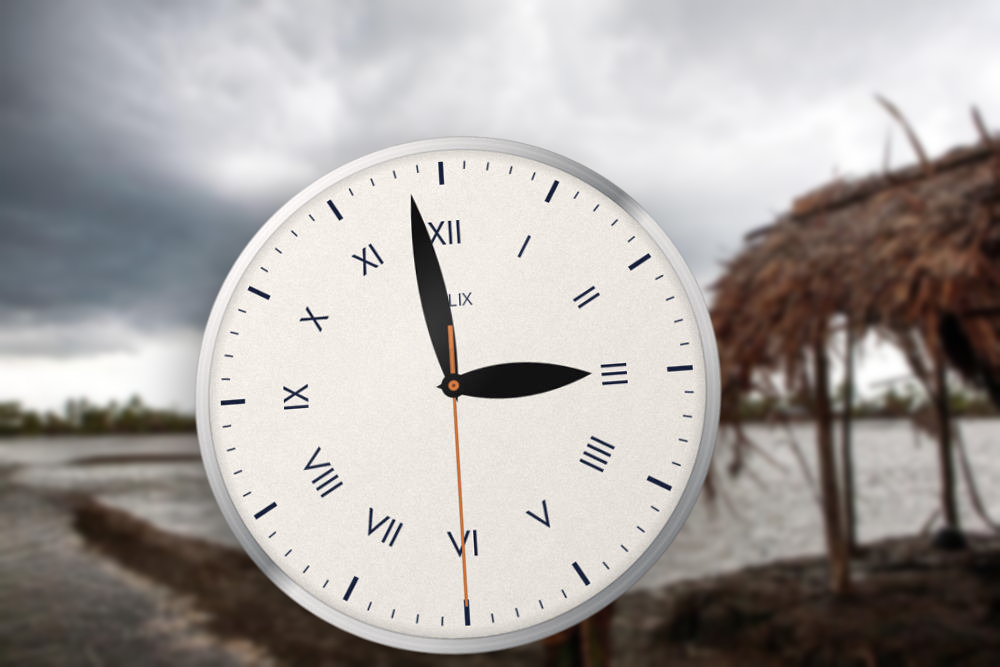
{"hour": 2, "minute": 58, "second": 30}
